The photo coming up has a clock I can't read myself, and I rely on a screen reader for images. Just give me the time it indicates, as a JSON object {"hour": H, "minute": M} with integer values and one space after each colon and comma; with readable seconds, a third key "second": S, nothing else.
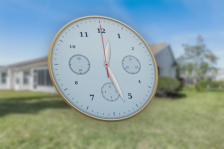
{"hour": 12, "minute": 27}
